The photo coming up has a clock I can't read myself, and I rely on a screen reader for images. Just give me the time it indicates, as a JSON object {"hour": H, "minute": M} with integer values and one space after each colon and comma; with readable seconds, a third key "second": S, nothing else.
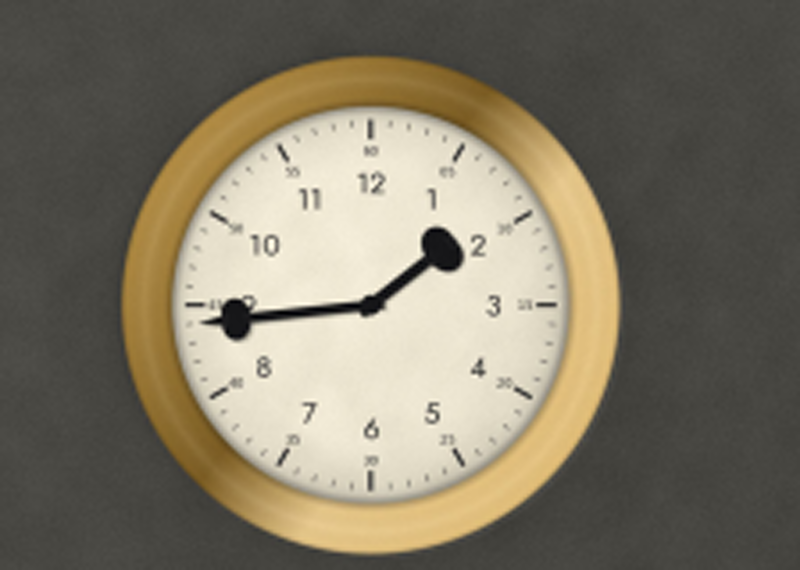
{"hour": 1, "minute": 44}
